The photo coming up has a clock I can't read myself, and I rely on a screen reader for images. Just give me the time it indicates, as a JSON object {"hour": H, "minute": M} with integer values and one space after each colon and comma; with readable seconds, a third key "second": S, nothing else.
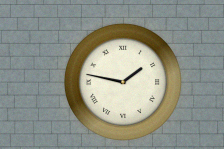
{"hour": 1, "minute": 47}
